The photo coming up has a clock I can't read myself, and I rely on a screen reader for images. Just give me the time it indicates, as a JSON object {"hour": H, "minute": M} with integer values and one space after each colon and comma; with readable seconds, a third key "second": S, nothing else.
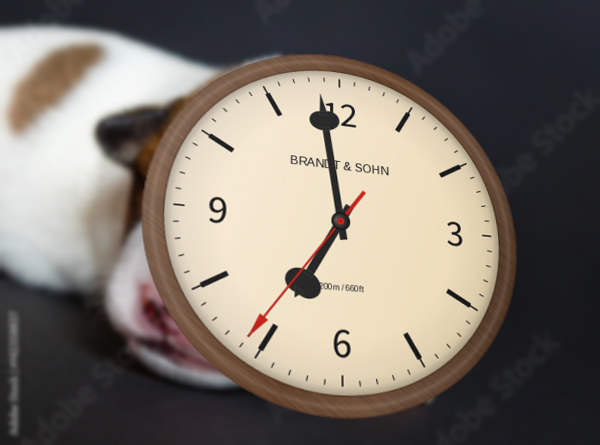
{"hour": 6, "minute": 58, "second": 36}
